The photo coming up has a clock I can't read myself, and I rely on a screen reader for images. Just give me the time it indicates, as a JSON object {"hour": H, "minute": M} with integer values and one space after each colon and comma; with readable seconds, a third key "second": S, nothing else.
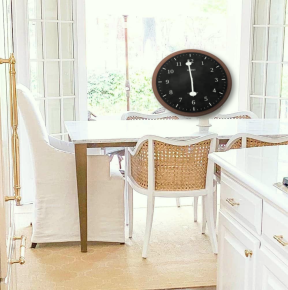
{"hour": 5, "minute": 59}
